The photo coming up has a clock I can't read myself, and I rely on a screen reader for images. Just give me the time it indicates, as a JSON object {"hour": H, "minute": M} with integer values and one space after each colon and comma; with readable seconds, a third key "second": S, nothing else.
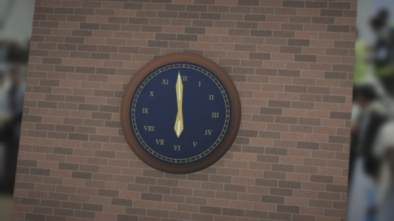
{"hour": 5, "minute": 59}
